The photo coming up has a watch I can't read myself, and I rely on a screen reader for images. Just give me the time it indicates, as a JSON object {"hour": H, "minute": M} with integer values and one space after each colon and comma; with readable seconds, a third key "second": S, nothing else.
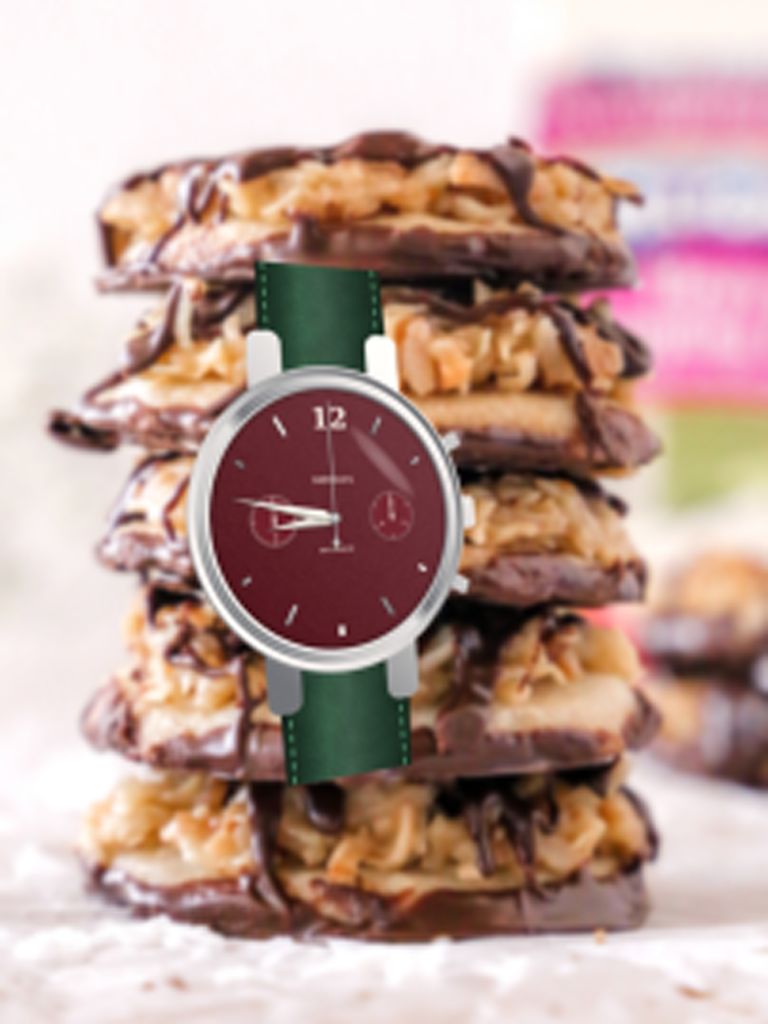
{"hour": 8, "minute": 47}
